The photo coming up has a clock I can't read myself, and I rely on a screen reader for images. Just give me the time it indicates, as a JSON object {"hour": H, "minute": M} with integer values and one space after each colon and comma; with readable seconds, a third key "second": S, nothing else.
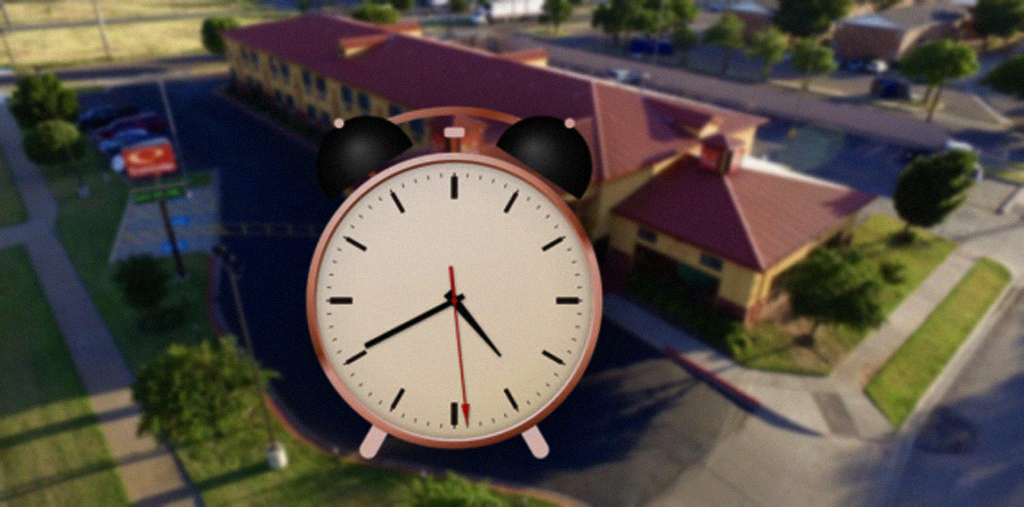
{"hour": 4, "minute": 40, "second": 29}
